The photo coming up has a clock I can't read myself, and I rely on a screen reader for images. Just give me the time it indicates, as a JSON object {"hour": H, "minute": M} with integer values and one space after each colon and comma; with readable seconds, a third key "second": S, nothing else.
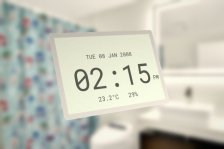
{"hour": 2, "minute": 15}
